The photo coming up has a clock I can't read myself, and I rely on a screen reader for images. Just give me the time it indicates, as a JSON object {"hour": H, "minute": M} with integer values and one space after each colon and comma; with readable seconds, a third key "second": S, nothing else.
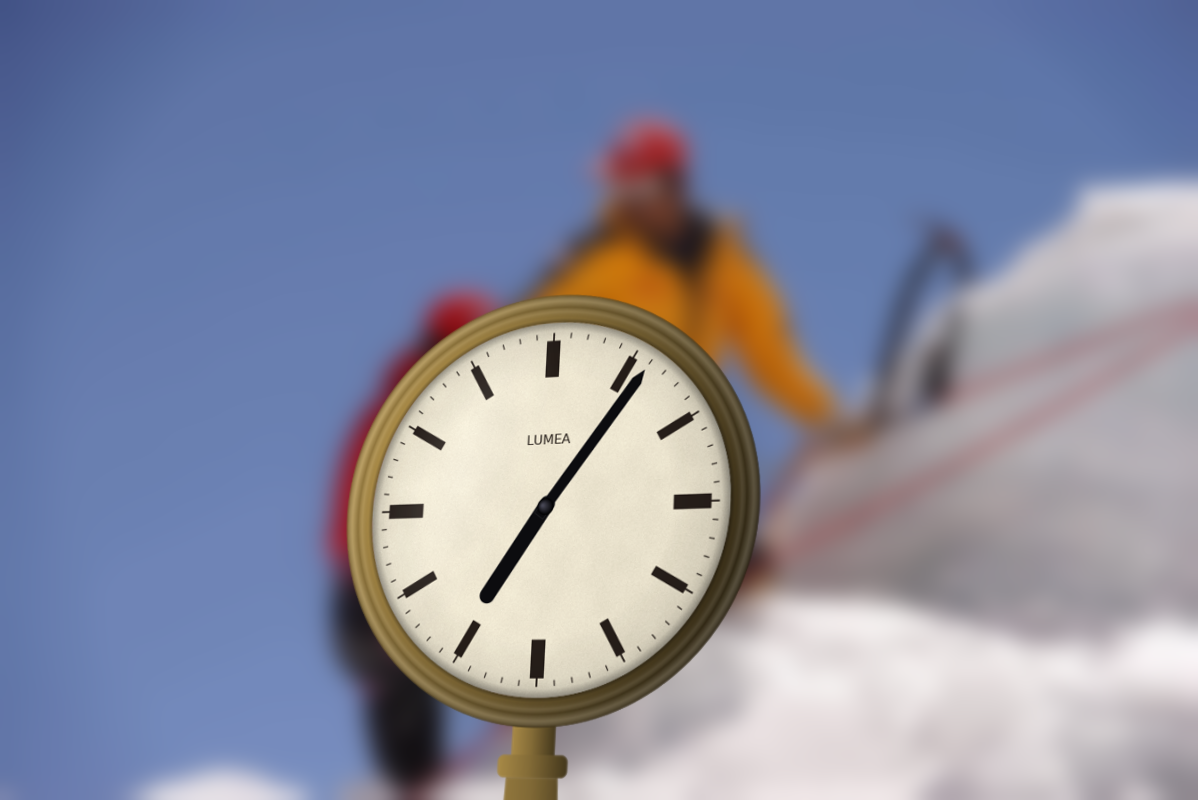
{"hour": 7, "minute": 6}
